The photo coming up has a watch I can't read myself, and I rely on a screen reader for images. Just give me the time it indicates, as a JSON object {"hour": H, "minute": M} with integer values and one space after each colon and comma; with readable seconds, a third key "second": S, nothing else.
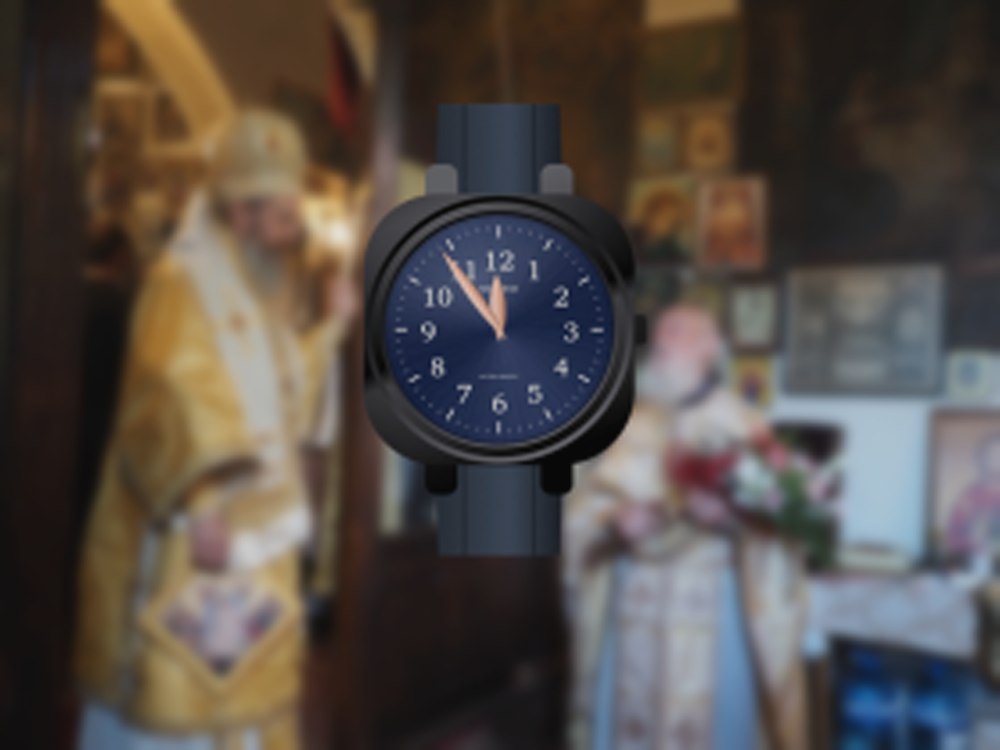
{"hour": 11, "minute": 54}
